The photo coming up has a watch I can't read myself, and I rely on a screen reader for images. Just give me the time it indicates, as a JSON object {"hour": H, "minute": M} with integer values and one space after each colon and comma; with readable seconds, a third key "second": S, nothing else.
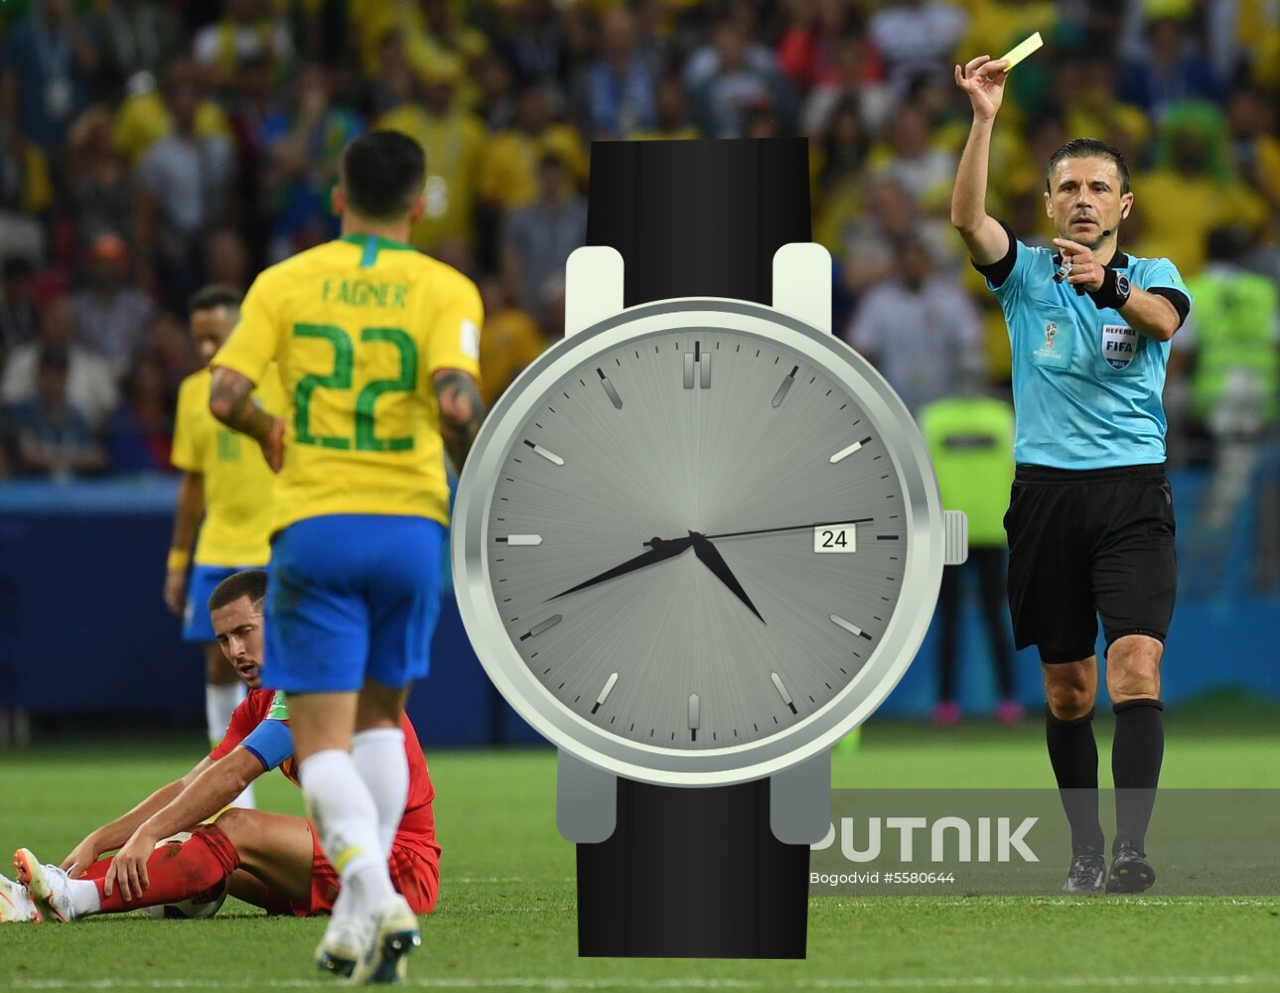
{"hour": 4, "minute": 41, "second": 14}
